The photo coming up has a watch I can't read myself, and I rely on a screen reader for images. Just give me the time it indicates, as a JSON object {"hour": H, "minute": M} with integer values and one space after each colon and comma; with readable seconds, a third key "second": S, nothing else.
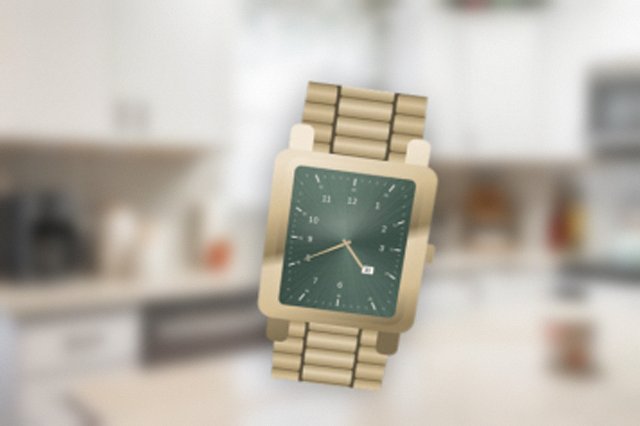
{"hour": 4, "minute": 40}
